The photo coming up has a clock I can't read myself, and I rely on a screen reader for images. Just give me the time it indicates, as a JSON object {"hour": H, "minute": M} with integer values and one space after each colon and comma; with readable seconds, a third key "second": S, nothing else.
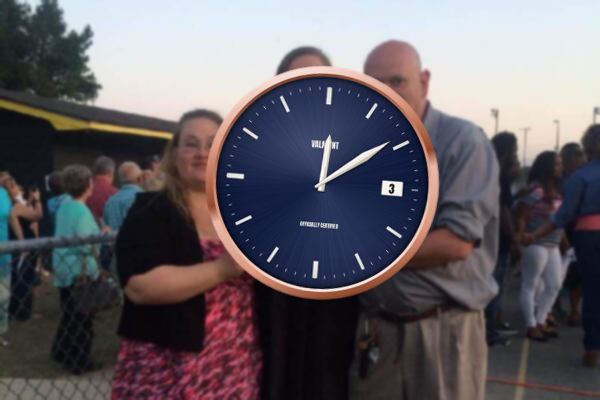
{"hour": 12, "minute": 9}
